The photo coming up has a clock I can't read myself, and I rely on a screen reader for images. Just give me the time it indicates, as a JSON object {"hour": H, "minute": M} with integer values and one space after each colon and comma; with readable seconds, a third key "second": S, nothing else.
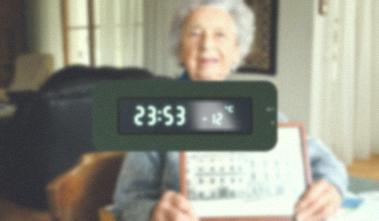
{"hour": 23, "minute": 53}
